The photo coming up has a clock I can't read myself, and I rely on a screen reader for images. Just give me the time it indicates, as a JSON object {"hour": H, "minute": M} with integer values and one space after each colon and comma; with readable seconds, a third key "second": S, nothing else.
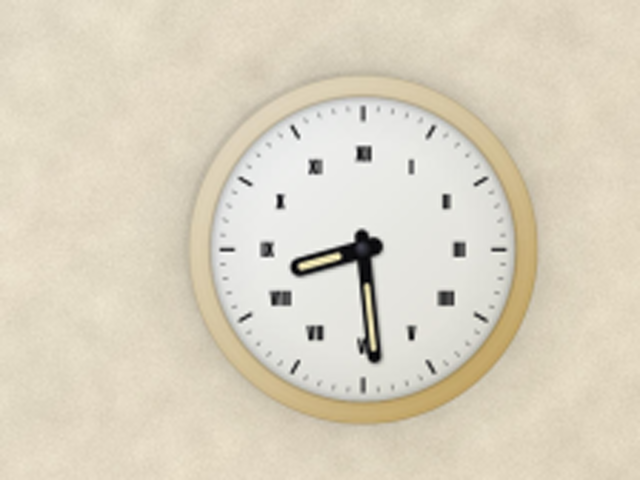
{"hour": 8, "minute": 29}
